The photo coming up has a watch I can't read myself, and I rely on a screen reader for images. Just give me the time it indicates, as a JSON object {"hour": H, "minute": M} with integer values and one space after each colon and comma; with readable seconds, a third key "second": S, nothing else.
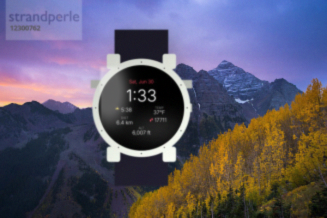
{"hour": 1, "minute": 33}
